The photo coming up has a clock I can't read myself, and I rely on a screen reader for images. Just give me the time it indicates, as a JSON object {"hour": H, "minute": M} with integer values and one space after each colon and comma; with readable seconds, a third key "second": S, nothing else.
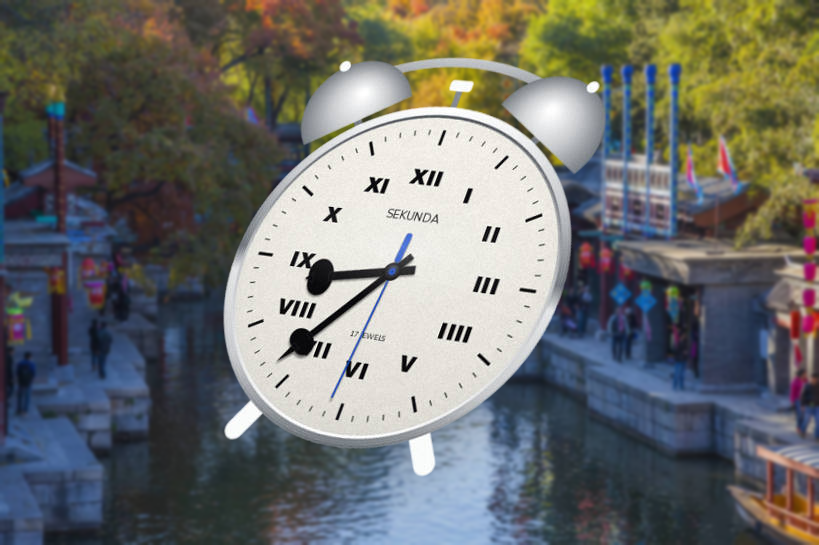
{"hour": 8, "minute": 36, "second": 31}
